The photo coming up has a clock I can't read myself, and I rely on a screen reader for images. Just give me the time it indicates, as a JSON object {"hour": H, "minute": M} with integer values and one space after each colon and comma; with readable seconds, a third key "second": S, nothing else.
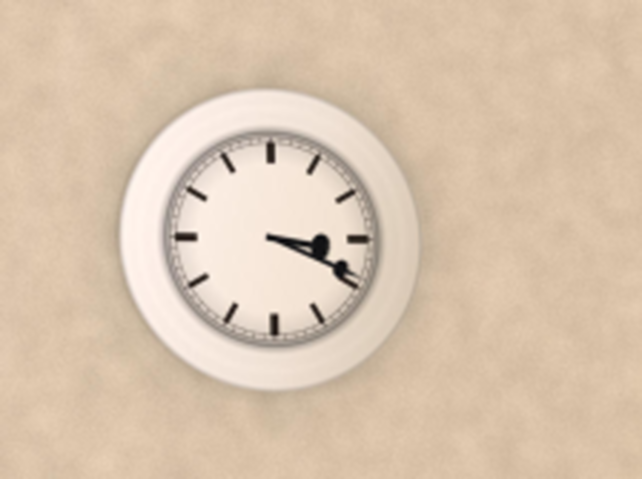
{"hour": 3, "minute": 19}
